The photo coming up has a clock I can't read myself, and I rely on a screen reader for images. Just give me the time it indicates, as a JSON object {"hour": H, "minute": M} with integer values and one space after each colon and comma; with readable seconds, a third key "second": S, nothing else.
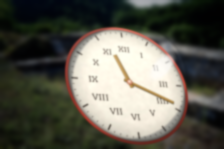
{"hour": 11, "minute": 19}
